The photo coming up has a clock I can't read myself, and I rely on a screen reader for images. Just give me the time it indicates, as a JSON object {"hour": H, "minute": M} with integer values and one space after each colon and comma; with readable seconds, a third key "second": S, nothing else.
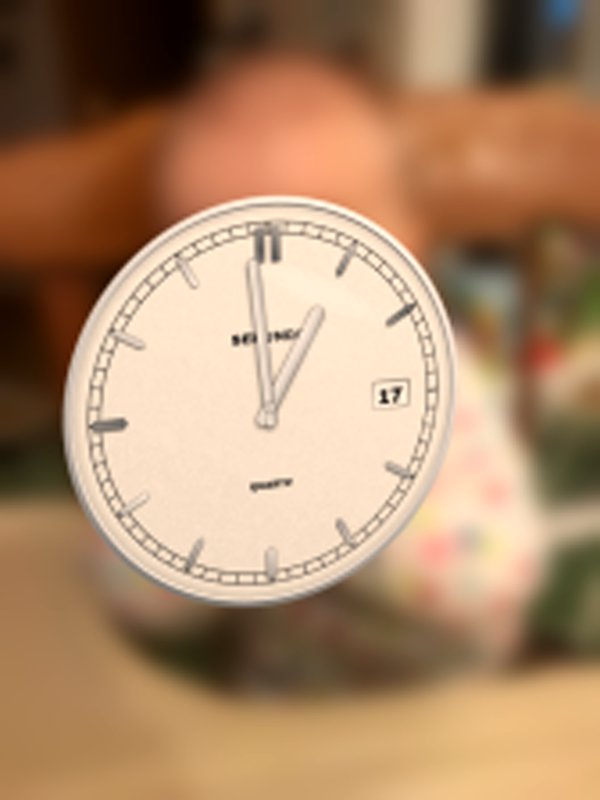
{"hour": 12, "minute": 59}
